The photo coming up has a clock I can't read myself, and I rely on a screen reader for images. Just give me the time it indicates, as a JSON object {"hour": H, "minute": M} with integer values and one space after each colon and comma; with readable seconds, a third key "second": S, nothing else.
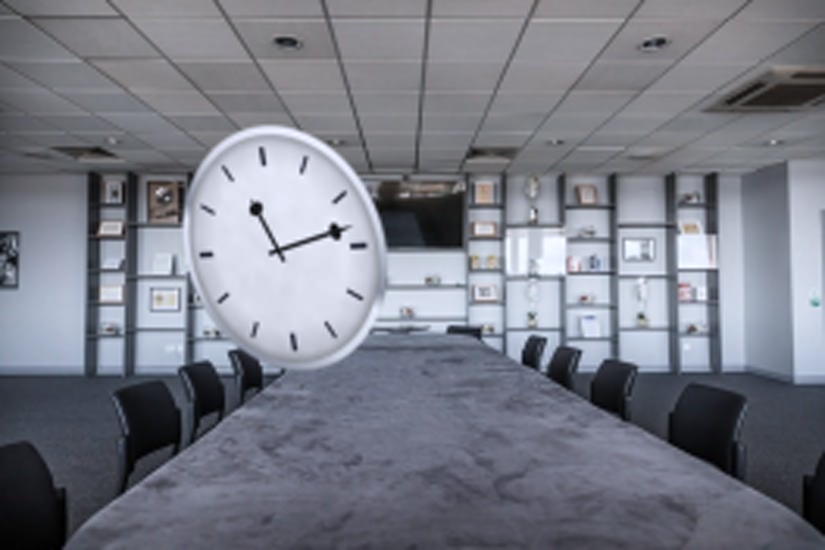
{"hour": 11, "minute": 13}
